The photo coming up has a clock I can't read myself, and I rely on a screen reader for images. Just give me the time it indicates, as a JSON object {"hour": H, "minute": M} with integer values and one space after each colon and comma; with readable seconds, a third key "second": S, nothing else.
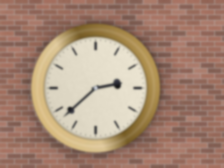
{"hour": 2, "minute": 38}
